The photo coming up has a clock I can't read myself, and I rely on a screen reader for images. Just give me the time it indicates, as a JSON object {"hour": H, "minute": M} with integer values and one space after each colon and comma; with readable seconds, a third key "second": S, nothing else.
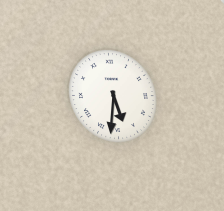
{"hour": 5, "minute": 32}
